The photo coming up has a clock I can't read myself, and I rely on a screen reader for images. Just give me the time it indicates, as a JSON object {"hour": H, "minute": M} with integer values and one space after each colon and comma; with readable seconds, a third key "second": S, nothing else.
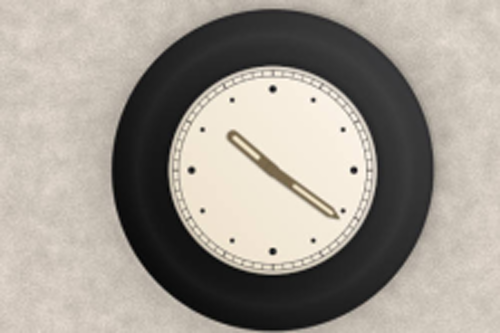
{"hour": 10, "minute": 21}
